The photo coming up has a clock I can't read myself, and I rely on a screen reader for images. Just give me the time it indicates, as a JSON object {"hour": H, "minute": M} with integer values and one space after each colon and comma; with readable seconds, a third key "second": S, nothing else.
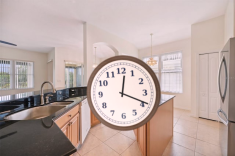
{"hour": 12, "minute": 19}
